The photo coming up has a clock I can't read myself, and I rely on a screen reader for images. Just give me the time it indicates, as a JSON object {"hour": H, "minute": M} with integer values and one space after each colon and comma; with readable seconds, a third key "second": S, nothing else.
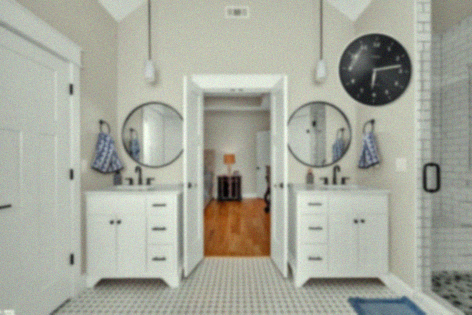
{"hour": 6, "minute": 13}
